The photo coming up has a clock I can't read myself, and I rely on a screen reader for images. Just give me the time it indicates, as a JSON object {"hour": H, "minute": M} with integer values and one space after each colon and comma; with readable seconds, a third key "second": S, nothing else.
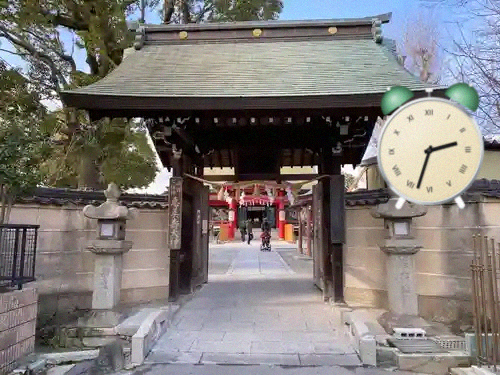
{"hour": 2, "minute": 33}
